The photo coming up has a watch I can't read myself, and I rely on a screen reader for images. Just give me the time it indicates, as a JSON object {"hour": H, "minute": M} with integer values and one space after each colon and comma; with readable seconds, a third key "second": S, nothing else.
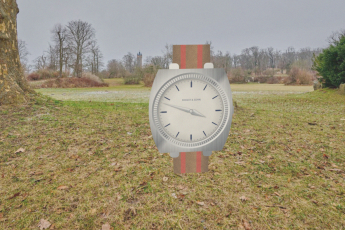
{"hour": 3, "minute": 48}
